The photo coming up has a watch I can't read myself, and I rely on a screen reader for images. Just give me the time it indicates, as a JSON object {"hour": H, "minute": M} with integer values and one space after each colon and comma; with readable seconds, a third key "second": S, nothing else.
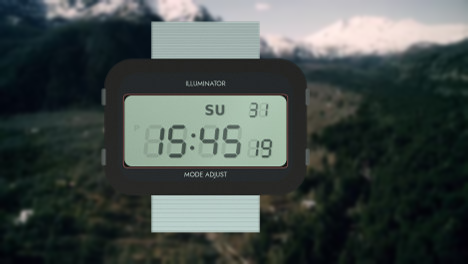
{"hour": 15, "minute": 45, "second": 19}
